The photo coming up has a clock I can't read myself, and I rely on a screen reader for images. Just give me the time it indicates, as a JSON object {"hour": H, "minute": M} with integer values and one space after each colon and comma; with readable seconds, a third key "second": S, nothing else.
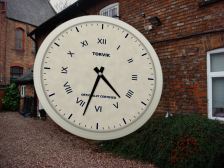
{"hour": 4, "minute": 33}
